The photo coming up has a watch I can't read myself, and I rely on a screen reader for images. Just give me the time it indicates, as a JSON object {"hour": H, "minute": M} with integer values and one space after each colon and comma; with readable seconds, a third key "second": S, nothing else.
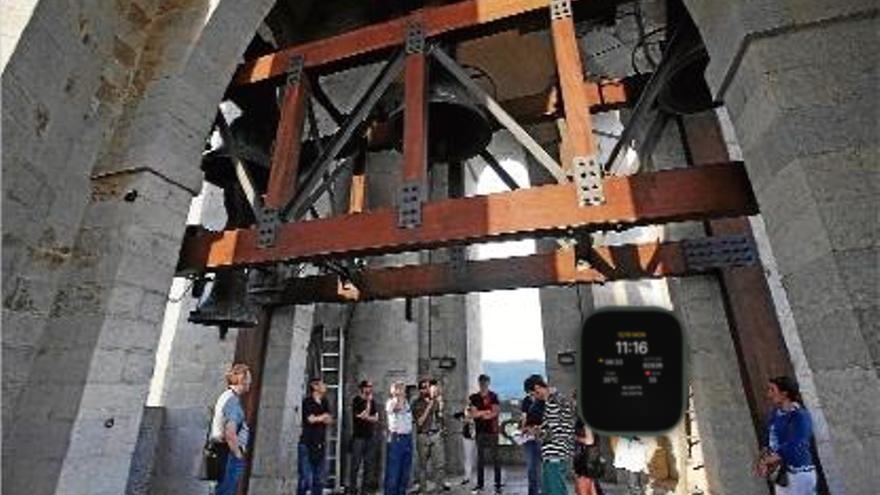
{"hour": 11, "minute": 16}
